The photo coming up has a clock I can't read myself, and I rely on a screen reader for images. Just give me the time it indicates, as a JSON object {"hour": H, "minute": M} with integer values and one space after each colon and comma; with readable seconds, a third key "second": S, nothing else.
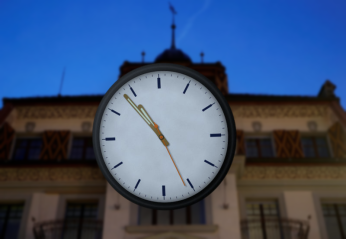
{"hour": 10, "minute": 53, "second": 26}
